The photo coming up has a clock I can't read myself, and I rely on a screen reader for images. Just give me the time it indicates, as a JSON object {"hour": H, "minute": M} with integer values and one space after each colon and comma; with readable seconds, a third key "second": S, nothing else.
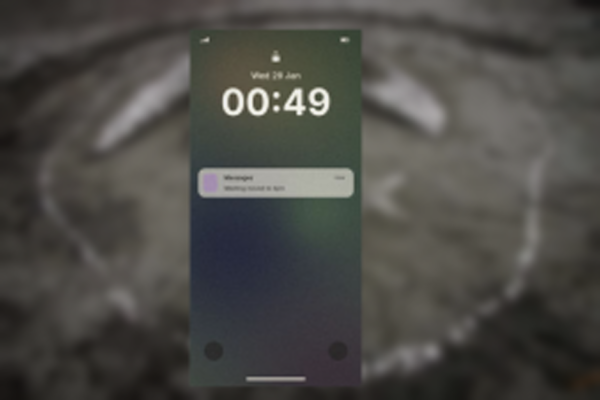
{"hour": 0, "minute": 49}
